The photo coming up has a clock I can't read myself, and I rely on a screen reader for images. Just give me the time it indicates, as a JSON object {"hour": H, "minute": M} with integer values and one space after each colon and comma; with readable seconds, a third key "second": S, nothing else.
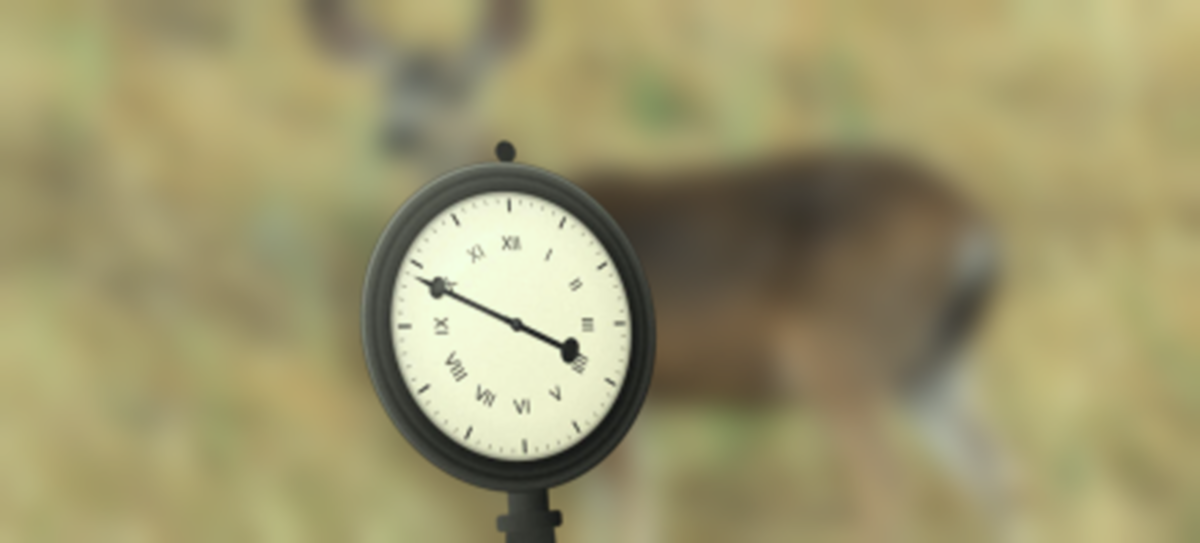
{"hour": 3, "minute": 49}
